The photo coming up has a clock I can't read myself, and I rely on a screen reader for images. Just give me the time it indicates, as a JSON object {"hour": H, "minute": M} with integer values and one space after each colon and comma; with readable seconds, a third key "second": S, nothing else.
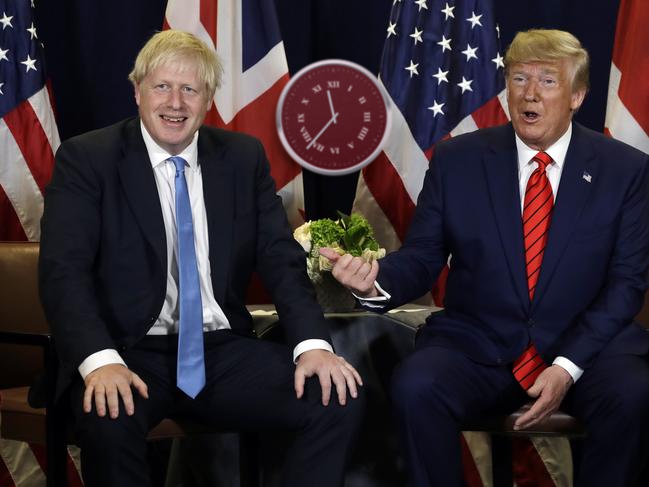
{"hour": 11, "minute": 37}
